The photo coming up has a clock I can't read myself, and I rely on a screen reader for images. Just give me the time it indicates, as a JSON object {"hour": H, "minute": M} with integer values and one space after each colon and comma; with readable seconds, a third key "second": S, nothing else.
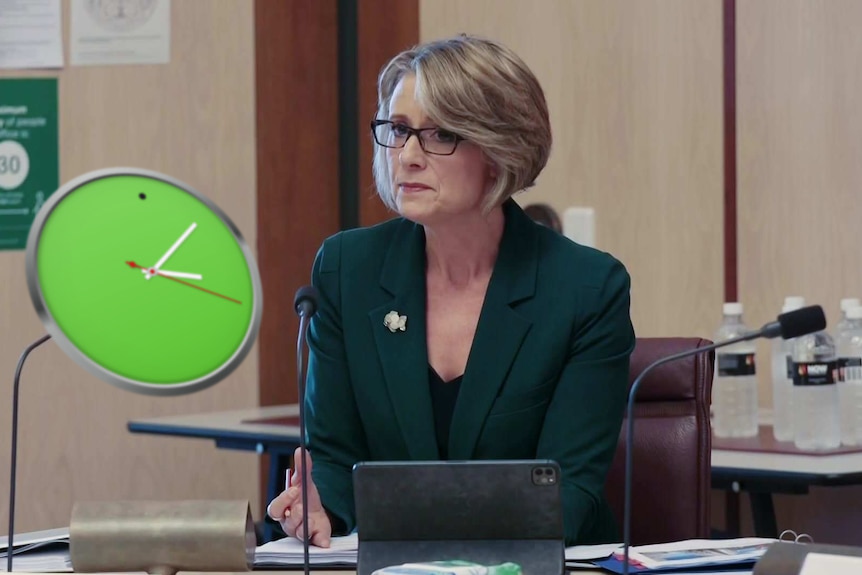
{"hour": 3, "minute": 7, "second": 18}
